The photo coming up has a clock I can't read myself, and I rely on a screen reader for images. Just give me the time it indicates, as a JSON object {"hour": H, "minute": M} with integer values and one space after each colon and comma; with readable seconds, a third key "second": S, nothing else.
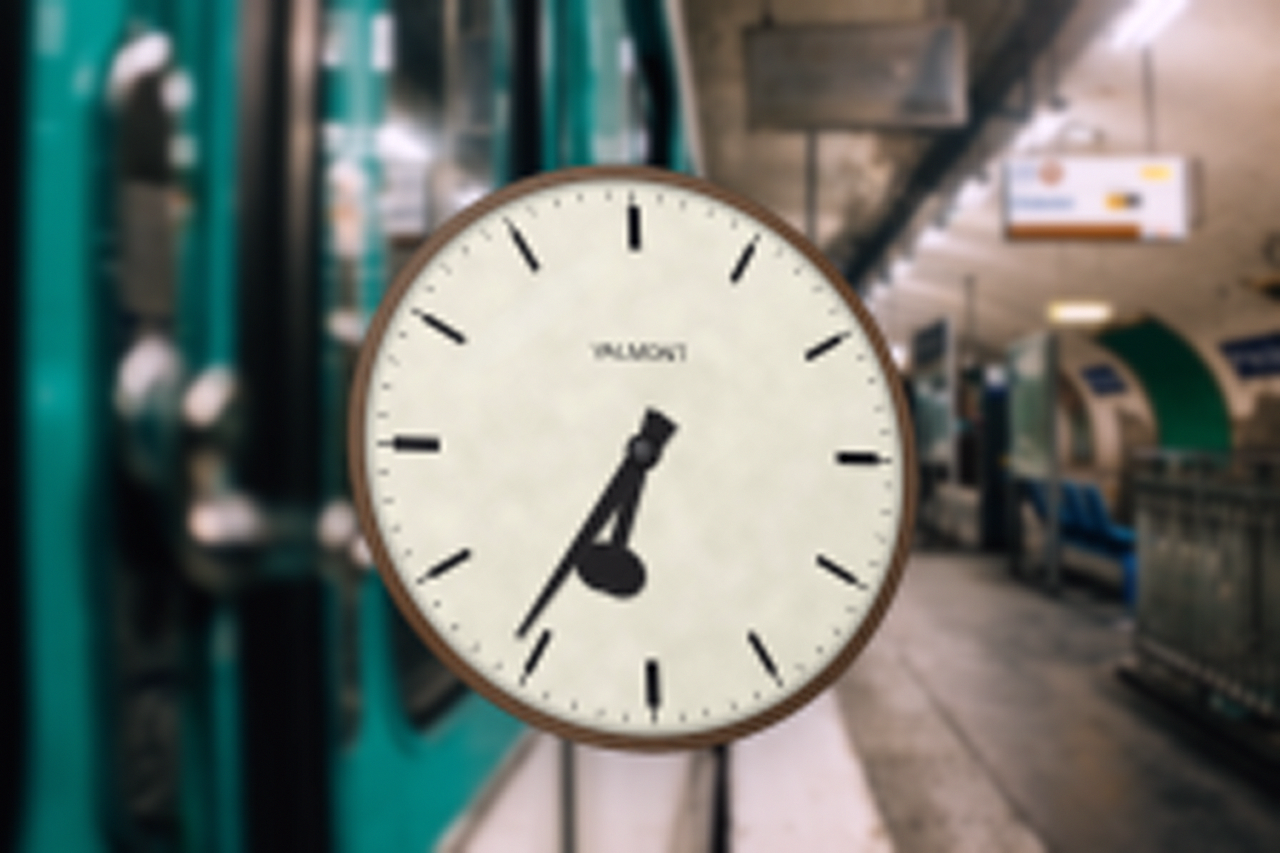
{"hour": 6, "minute": 36}
